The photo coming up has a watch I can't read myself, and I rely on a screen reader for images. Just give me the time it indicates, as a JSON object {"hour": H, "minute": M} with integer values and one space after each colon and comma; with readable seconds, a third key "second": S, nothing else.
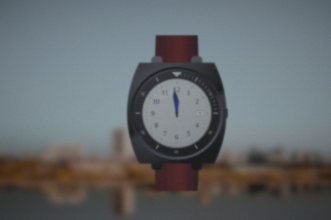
{"hour": 11, "minute": 59}
